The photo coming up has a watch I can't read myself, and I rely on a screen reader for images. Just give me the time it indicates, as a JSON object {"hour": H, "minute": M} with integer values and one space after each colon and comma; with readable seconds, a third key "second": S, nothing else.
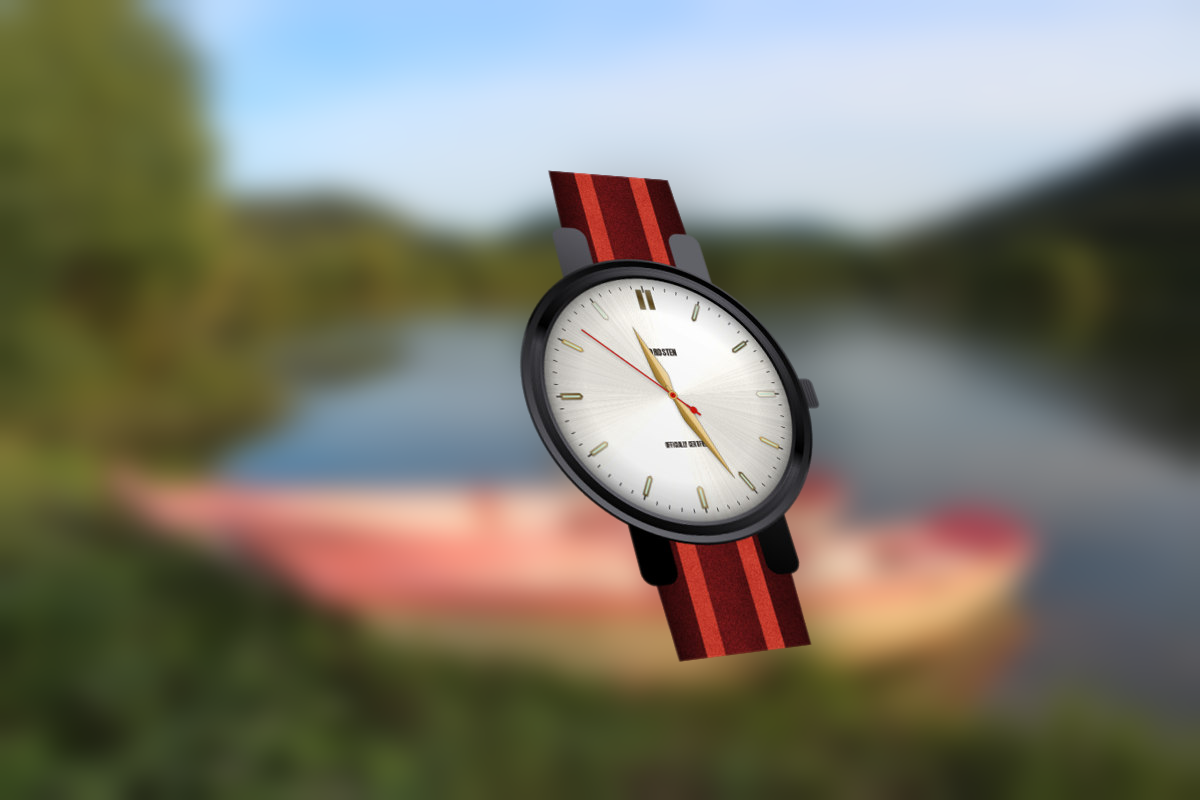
{"hour": 11, "minute": 25, "second": 52}
